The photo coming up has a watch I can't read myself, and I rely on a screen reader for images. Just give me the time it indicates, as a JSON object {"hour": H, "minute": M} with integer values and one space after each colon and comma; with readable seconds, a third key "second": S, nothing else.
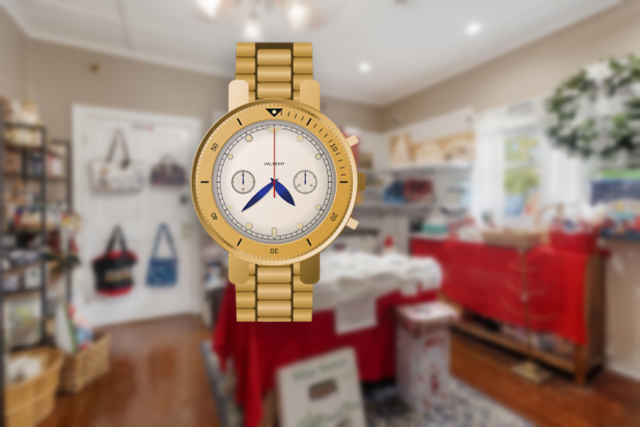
{"hour": 4, "minute": 38}
